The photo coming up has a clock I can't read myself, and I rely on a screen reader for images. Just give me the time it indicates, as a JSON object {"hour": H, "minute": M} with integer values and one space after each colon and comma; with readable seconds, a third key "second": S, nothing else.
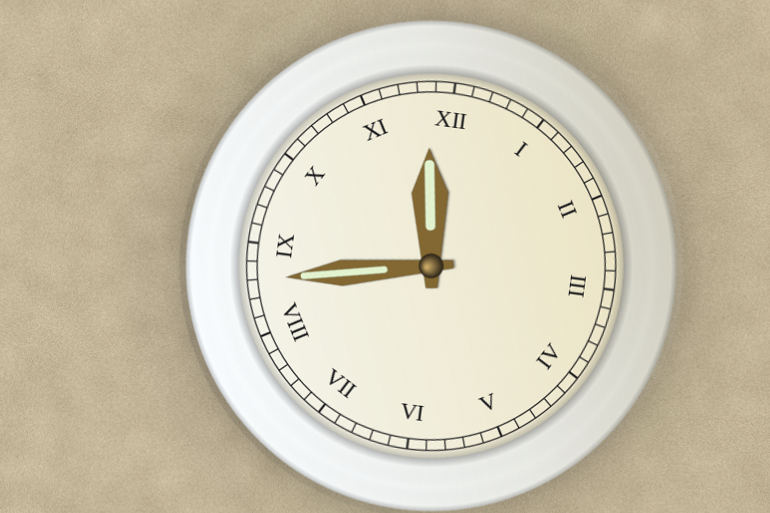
{"hour": 11, "minute": 43}
